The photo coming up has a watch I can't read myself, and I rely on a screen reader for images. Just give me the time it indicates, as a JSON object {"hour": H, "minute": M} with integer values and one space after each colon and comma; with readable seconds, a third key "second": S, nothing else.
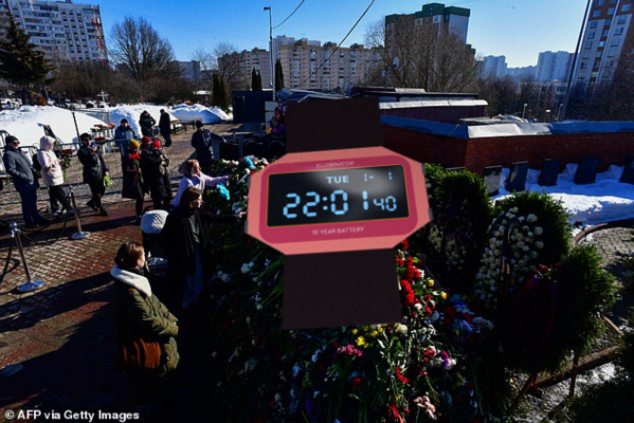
{"hour": 22, "minute": 1, "second": 40}
